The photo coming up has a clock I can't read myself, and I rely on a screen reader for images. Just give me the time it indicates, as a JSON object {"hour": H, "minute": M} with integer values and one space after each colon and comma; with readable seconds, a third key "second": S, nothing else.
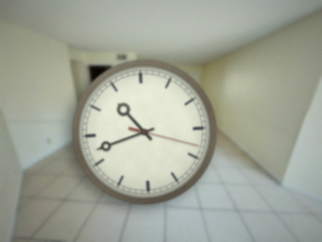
{"hour": 10, "minute": 42, "second": 18}
